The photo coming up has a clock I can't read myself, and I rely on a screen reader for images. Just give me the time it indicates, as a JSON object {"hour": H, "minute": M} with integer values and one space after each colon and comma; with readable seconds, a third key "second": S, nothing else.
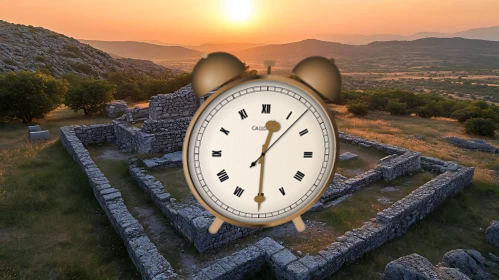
{"hour": 12, "minute": 30, "second": 7}
